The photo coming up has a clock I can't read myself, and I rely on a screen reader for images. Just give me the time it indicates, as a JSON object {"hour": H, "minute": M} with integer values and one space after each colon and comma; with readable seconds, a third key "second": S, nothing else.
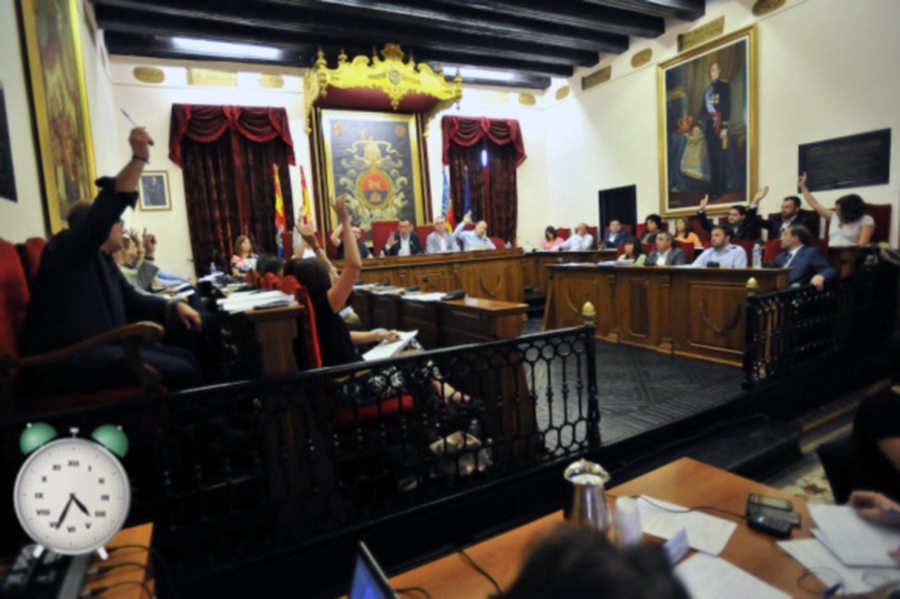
{"hour": 4, "minute": 34}
